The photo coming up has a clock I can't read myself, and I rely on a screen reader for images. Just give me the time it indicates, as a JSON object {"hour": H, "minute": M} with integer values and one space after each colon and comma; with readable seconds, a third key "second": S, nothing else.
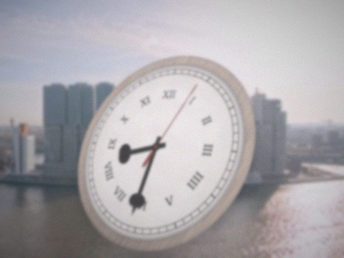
{"hour": 8, "minute": 31, "second": 4}
